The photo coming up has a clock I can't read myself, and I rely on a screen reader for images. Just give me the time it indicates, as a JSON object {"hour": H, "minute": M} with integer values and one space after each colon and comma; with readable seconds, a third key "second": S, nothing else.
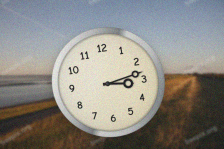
{"hour": 3, "minute": 13}
